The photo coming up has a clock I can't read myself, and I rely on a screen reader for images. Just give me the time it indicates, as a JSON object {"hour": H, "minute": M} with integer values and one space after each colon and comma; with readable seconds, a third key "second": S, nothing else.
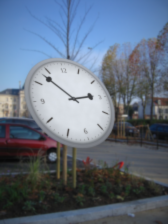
{"hour": 2, "minute": 53}
